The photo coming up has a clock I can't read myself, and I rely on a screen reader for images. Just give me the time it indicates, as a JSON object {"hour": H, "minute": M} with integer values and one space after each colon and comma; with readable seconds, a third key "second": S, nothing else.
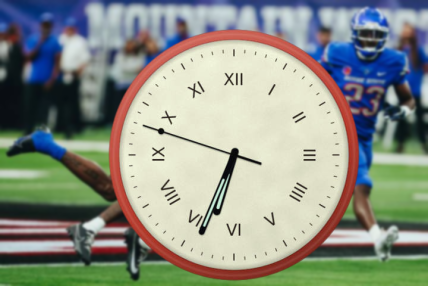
{"hour": 6, "minute": 33, "second": 48}
